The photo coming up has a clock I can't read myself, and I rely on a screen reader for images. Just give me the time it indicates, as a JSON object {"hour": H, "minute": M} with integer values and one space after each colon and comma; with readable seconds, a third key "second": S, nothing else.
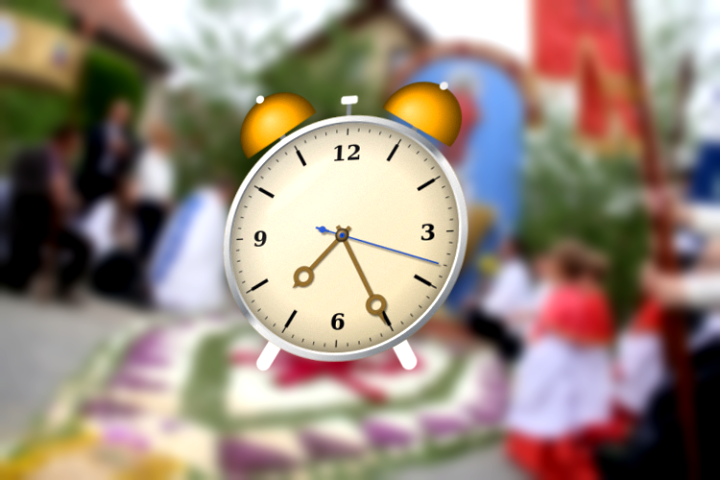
{"hour": 7, "minute": 25, "second": 18}
